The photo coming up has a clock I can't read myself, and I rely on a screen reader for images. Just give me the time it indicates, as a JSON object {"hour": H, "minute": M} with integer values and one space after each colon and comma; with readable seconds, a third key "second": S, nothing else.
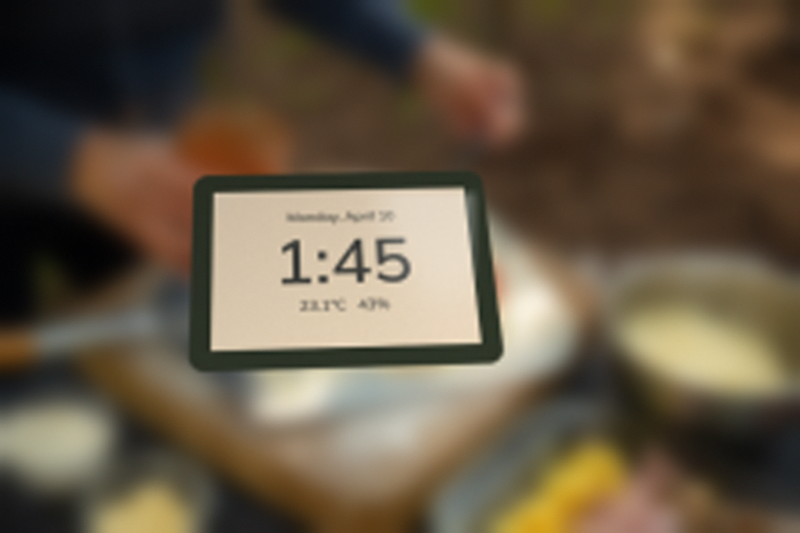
{"hour": 1, "minute": 45}
